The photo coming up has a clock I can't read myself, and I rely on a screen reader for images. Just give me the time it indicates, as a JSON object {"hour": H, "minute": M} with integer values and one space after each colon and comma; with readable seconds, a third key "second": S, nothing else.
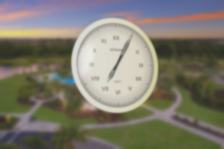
{"hour": 7, "minute": 5}
